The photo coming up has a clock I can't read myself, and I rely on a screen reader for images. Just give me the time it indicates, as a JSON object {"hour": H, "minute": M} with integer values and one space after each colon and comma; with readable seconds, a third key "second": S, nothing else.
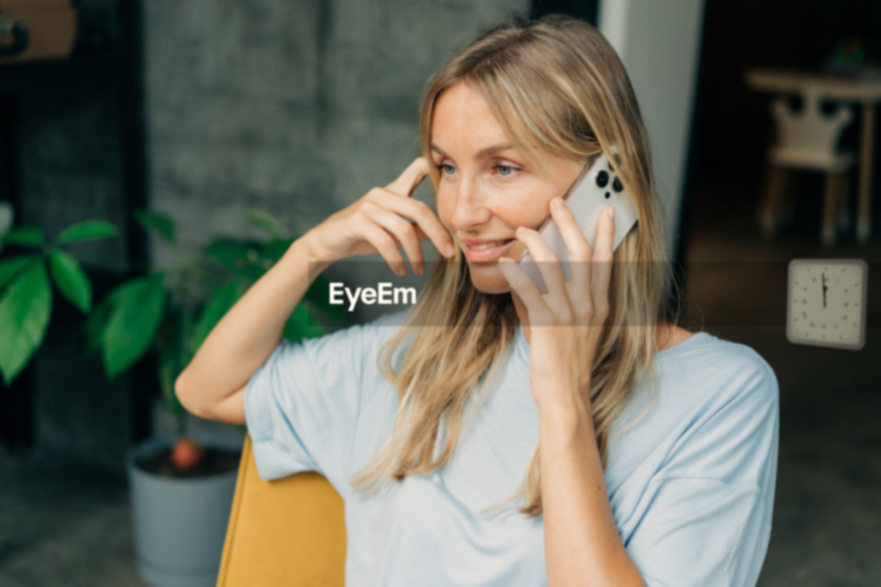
{"hour": 11, "minute": 59}
